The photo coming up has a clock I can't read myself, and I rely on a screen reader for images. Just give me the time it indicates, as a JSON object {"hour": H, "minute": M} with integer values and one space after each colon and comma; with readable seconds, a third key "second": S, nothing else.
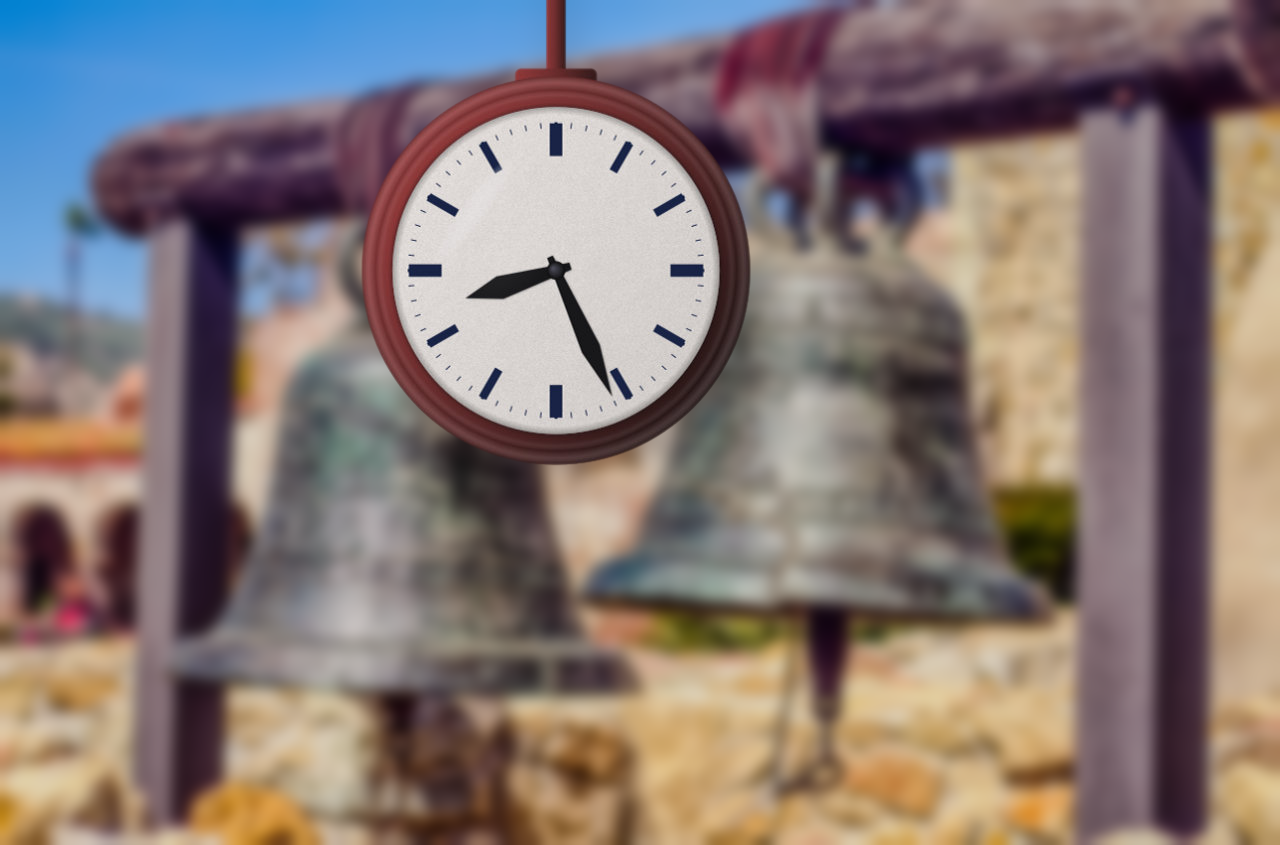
{"hour": 8, "minute": 26}
